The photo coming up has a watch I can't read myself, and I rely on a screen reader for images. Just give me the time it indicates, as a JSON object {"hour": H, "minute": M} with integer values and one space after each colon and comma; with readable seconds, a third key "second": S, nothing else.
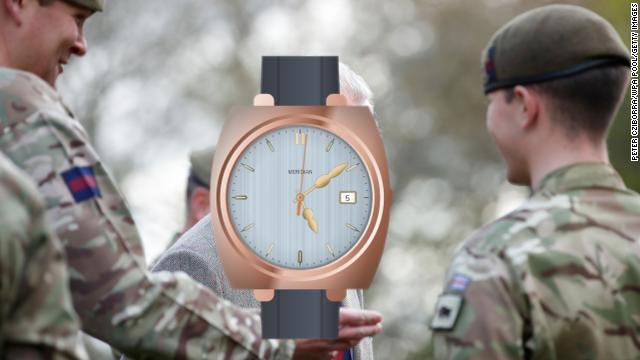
{"hour": 5, "minute": 9, "second": 1}
